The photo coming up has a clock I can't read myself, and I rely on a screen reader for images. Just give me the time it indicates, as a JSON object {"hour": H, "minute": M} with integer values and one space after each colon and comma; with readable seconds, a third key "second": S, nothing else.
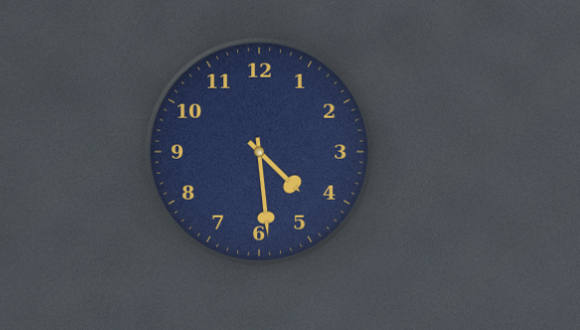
{"hour": 4, "minute": 29}
